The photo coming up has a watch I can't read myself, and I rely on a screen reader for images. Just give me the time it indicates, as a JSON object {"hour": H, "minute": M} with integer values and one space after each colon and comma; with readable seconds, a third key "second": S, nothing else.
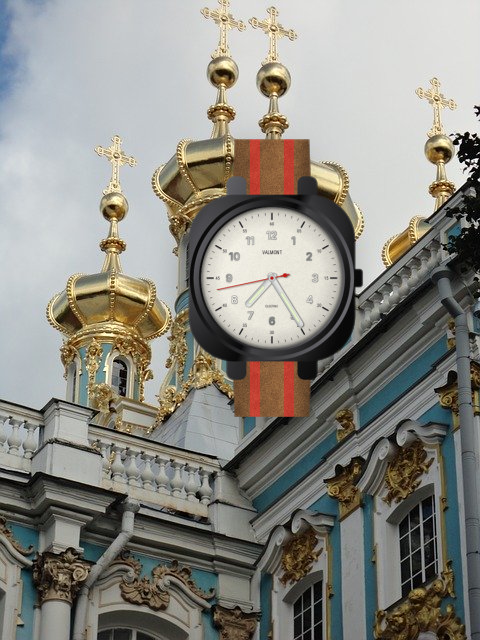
{"hour": 7, "minute": 24, "second": 43}
